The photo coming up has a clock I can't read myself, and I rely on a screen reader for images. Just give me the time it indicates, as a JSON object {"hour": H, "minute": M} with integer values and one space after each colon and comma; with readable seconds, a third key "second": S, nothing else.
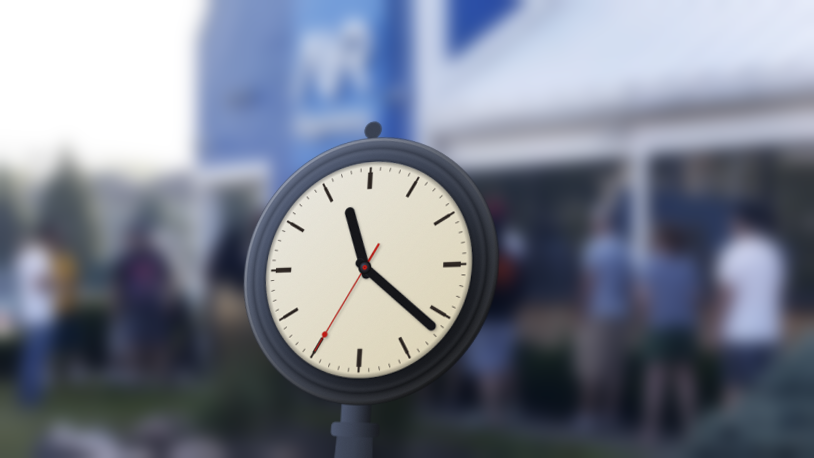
{"hour": 11, "minute": 21, "second": 35}
